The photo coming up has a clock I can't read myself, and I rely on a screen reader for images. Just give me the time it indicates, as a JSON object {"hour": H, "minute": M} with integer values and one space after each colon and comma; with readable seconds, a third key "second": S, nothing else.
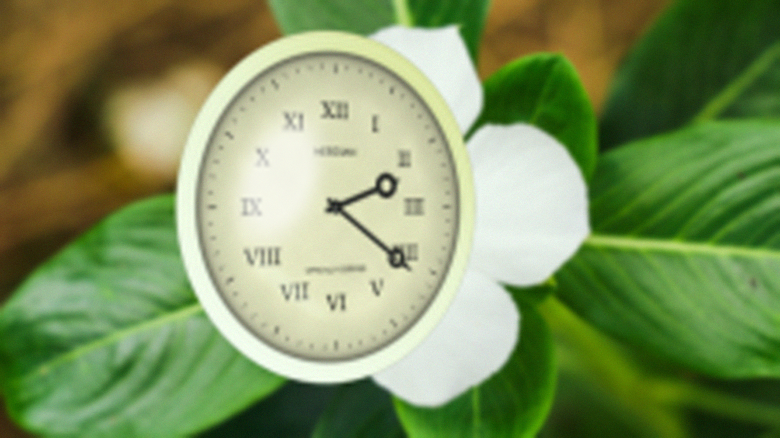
{"hour": 2, "minute": 21}
